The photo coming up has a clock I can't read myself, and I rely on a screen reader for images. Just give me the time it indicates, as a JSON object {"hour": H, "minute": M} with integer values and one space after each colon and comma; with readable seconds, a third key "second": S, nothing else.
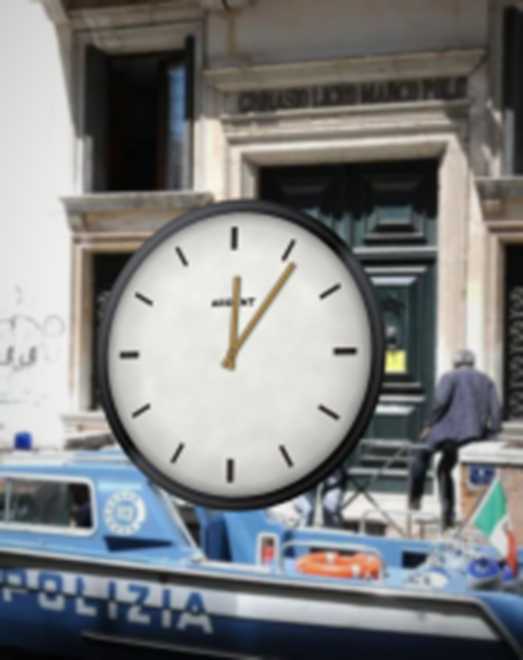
{"hour": 12, "minute": 6}
